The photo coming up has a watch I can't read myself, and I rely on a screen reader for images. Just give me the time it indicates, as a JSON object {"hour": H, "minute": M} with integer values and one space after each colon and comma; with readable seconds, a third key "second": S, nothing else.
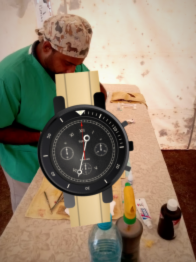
{"hour": 12, "minute": 33}
